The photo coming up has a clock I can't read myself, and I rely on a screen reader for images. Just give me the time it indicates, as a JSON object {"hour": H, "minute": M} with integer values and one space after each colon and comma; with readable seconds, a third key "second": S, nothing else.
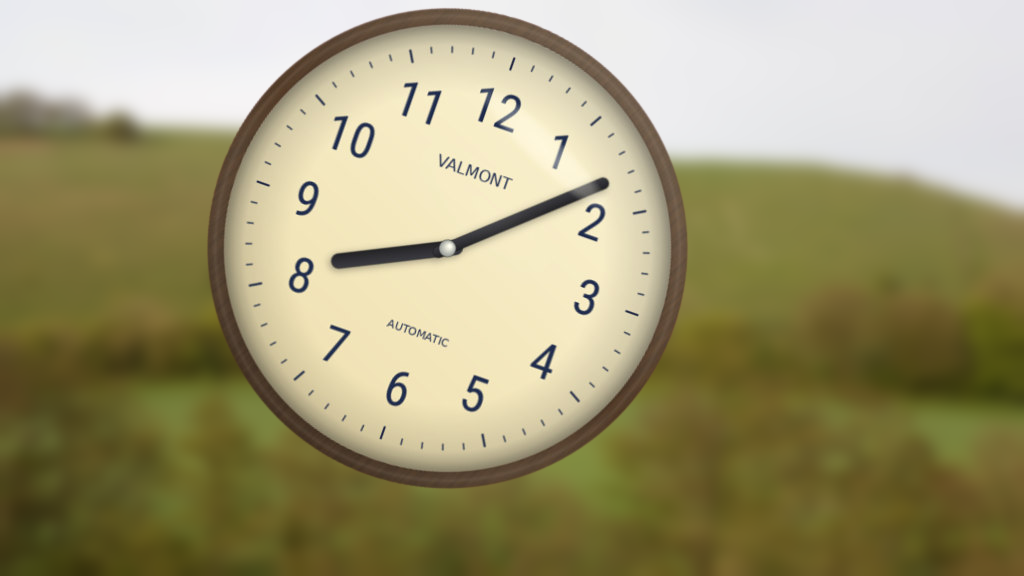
{"hour": 8, "minute": 8}
